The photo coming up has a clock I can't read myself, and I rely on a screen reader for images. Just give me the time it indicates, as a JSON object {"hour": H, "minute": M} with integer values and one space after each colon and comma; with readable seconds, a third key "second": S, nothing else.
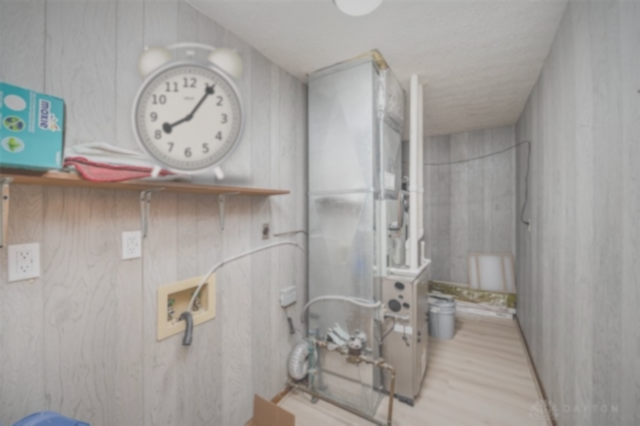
{"hour": 8, "minute": 6}
